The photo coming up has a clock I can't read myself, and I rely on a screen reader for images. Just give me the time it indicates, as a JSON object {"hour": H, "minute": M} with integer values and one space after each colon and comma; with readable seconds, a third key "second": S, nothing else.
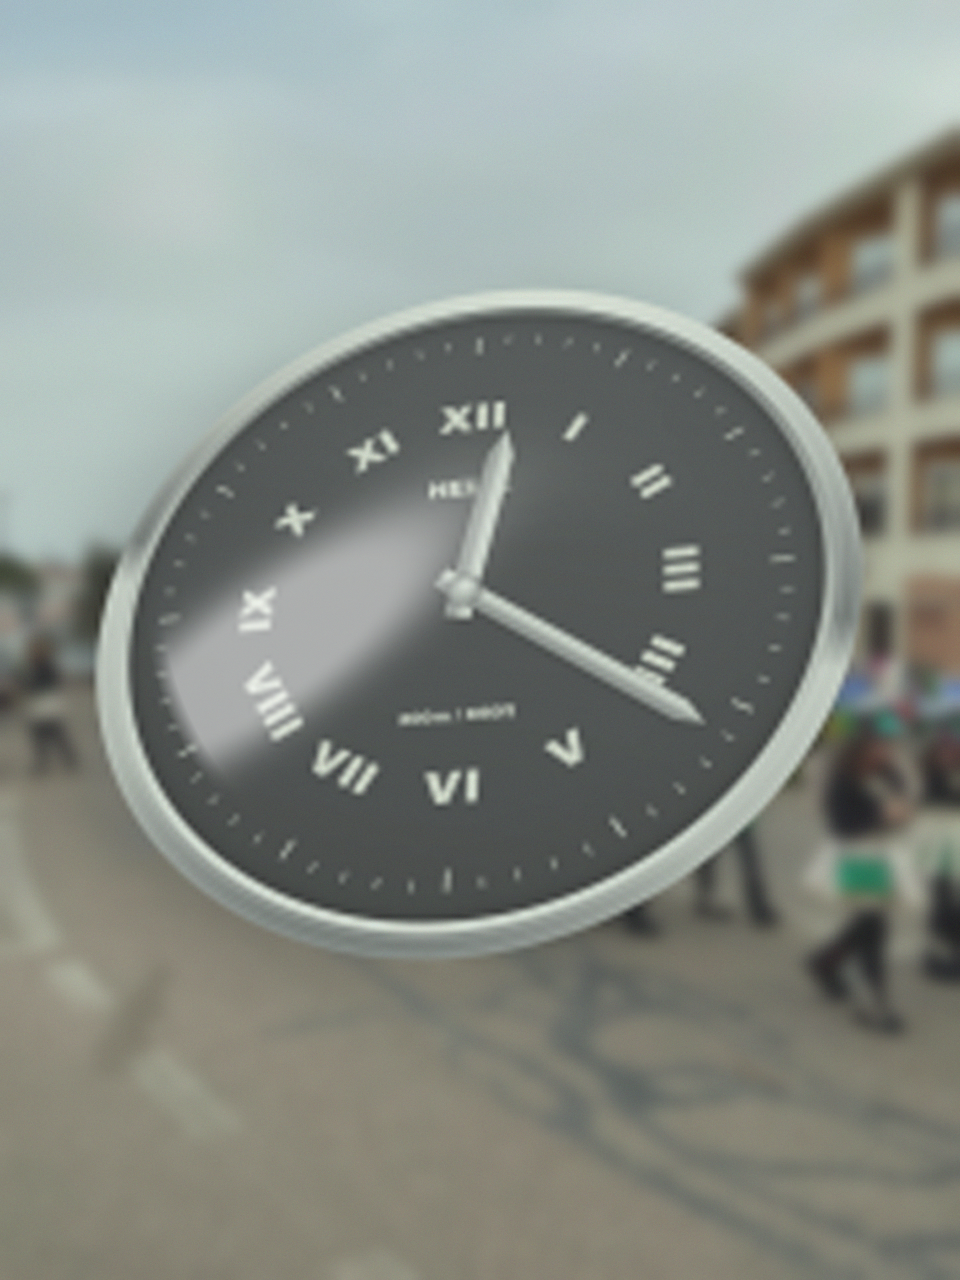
{"hour": 12, "minute": 21}
